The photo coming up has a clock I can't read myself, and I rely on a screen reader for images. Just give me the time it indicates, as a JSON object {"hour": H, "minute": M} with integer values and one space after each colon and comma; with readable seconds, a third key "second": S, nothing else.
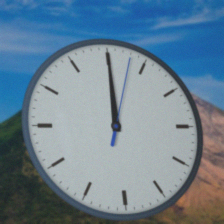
{"hour": 12, "minute": 0, "second": 3}
